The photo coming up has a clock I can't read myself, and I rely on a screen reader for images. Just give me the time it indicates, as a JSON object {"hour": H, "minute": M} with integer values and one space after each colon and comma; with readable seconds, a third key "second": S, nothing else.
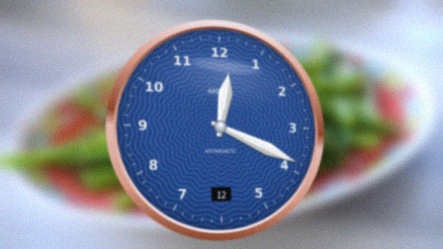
{"hour": 12, "minute": 19}
